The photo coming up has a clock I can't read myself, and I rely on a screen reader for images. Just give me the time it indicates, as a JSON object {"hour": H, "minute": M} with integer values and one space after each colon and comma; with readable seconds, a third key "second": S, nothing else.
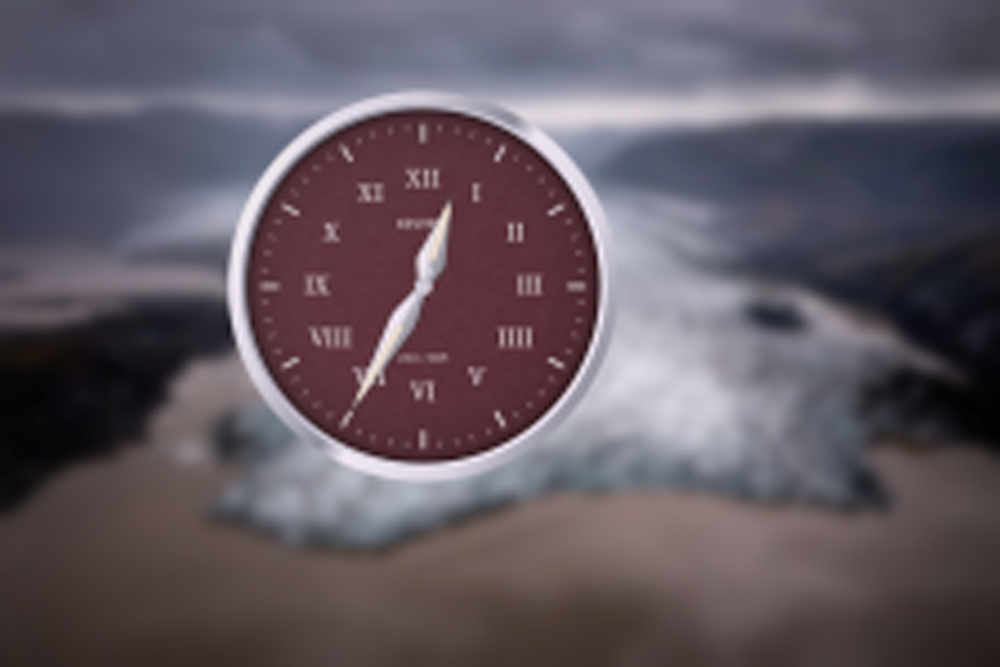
{"hour": 12, "minute": 35}
